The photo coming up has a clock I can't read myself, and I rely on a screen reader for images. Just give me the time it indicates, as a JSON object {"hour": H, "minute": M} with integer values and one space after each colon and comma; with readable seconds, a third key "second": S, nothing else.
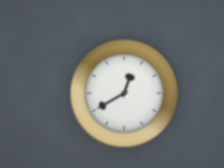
{"hour": 12, "minute": 40}
